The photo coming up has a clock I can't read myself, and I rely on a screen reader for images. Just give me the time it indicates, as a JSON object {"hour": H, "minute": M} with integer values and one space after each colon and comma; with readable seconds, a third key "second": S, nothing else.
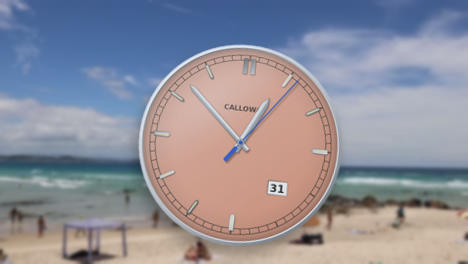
{"hour": 12, "minute": 52, "second": 6}
